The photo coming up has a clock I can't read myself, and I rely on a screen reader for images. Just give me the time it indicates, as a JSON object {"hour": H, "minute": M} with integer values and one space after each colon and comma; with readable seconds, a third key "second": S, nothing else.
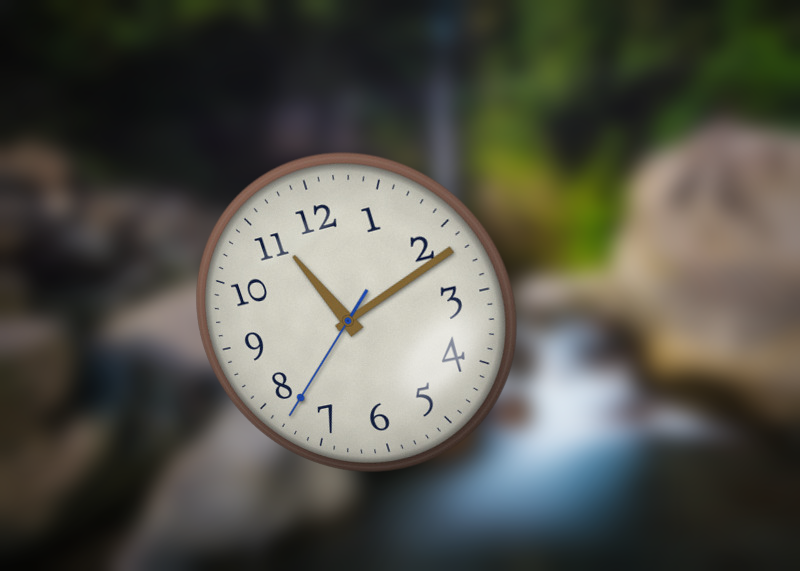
{"hour": 11, "minute": 11, "second": 38}
